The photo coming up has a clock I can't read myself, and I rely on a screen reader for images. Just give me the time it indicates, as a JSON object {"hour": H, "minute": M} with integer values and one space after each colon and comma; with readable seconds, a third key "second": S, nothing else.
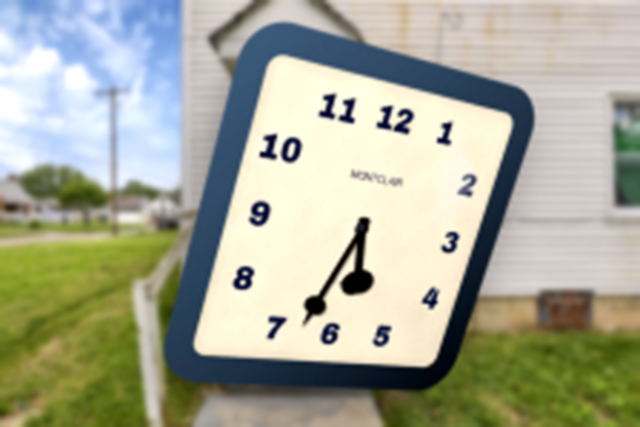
{"hour": 5, "minute": 33}
